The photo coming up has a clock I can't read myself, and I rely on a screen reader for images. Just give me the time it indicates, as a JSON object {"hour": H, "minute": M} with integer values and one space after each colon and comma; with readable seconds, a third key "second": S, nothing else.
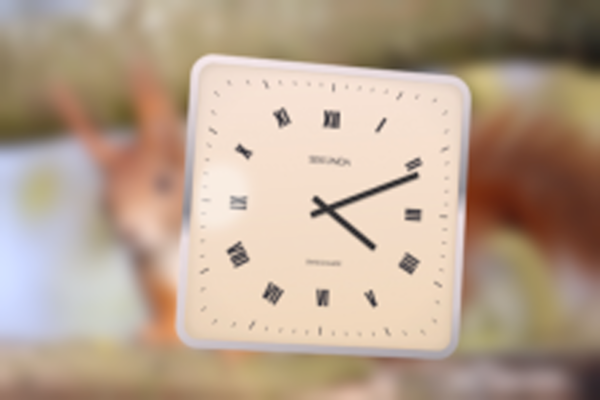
{"hour": 4, "minute": 11}
